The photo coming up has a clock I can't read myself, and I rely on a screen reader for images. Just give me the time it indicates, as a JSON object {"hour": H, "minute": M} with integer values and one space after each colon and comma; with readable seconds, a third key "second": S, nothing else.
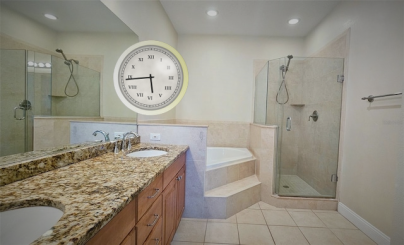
{"hour": 5, "minute": 44}
